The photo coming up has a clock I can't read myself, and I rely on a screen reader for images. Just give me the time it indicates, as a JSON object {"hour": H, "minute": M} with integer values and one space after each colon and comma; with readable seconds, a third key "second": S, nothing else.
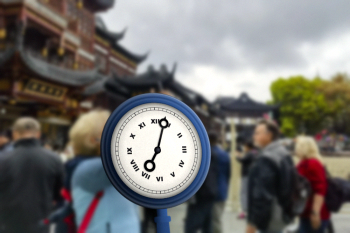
{"hour": 7, "minute": 3}
